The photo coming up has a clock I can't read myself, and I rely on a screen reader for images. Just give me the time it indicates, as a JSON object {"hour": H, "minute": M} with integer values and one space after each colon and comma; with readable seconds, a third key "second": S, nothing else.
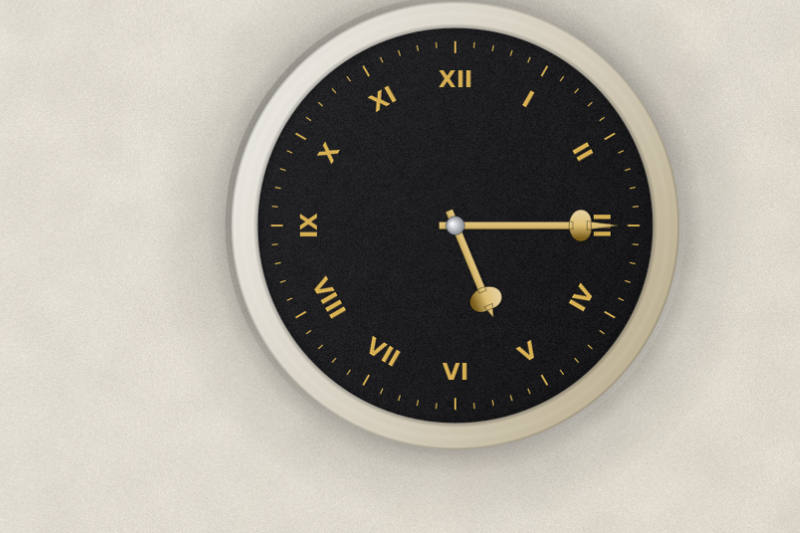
{"hour": 5, "minute": 15}
